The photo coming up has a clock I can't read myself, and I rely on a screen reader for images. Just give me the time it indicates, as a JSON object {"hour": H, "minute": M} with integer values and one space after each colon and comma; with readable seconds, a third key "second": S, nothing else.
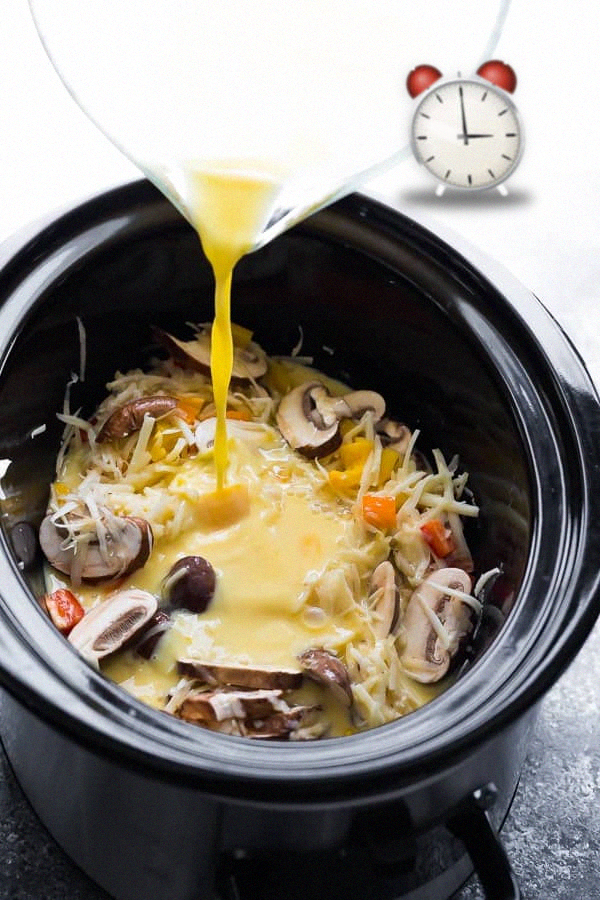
{"hour": 3, "minute": 0}
